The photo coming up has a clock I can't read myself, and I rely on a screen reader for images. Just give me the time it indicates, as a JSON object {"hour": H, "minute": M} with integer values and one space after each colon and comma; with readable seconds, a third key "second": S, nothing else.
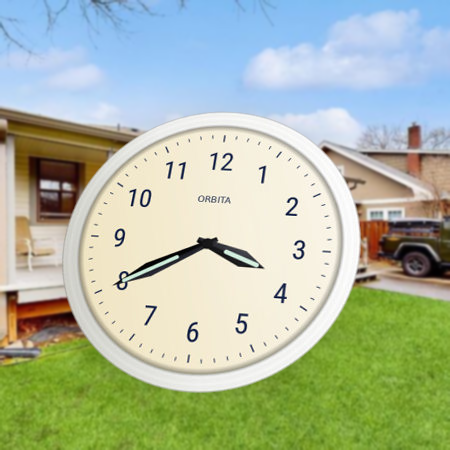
{"hour": 3, "minute": 40}
